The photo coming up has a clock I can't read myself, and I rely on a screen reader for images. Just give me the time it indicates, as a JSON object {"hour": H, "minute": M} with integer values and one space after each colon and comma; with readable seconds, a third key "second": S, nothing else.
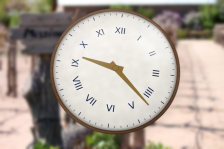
{"hour": 9, "minute": 22}
